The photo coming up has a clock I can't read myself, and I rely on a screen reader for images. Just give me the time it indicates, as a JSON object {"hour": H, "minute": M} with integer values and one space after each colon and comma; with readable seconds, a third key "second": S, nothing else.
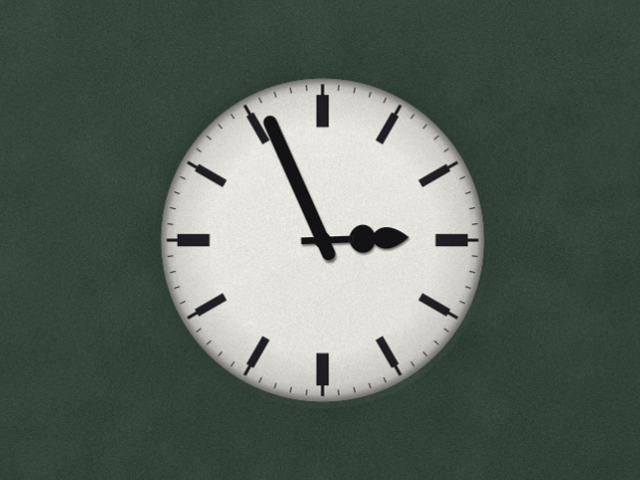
{"hour": 2, "minute": 56}
